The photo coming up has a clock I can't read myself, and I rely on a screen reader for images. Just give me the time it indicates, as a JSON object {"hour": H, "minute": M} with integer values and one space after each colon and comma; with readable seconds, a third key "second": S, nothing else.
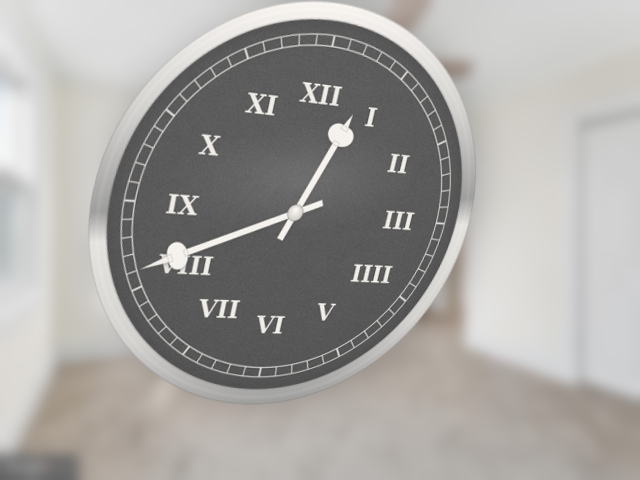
{"hour": 12, "minute": 41}
